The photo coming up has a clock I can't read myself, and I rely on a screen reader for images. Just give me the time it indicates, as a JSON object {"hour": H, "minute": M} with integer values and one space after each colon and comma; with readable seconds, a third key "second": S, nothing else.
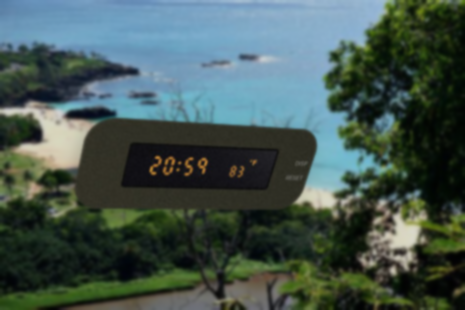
{"hour": 20, "minute": 59}
